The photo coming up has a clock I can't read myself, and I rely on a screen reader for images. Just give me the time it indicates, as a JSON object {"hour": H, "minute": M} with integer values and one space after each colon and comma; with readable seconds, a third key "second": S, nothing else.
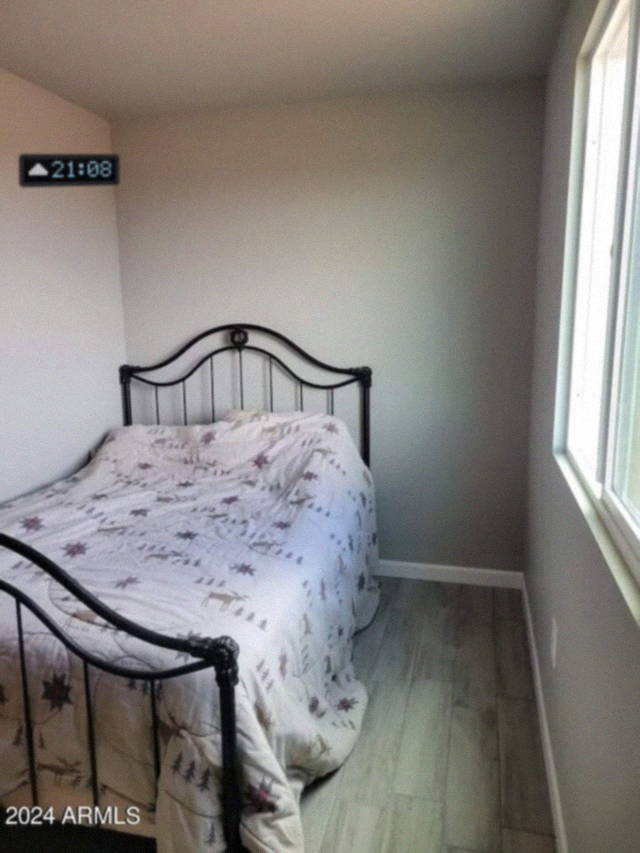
{"hour": 21, "minute": 8}
